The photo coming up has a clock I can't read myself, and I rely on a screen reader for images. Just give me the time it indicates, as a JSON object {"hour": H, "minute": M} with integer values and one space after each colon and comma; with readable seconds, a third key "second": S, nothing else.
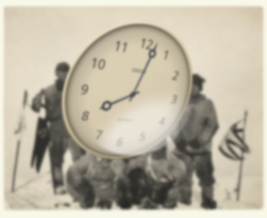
{"hour": 8, "minute": 2}
